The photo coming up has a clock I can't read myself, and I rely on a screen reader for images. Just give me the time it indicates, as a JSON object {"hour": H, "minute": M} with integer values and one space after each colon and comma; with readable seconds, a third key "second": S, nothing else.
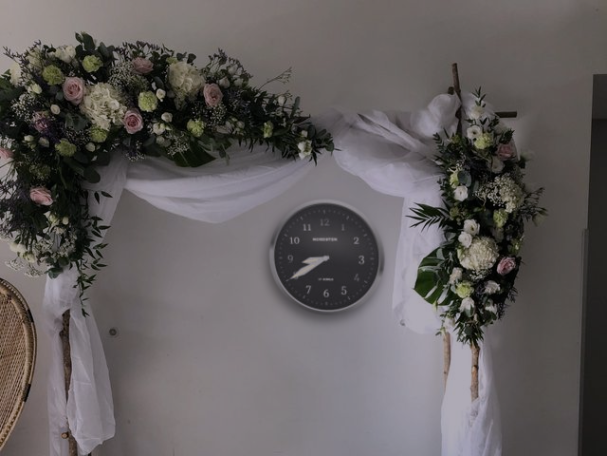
{"hour": 8, "minute": 40}
